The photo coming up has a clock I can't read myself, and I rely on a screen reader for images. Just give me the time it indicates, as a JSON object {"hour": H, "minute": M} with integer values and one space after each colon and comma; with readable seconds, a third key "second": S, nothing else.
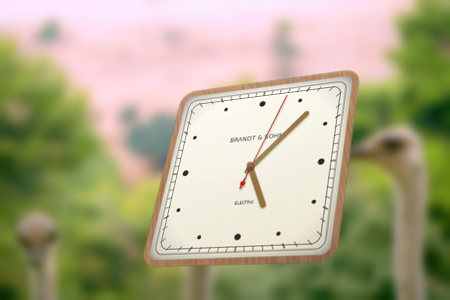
{"hour": 5, "minute": 7, "second": 3}
